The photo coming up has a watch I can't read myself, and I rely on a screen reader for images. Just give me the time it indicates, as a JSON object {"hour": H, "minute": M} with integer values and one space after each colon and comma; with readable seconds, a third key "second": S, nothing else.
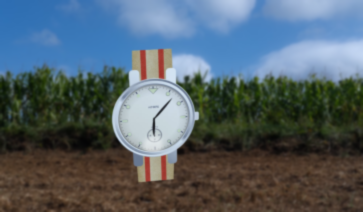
{"hour": 6, "minute": 7}
